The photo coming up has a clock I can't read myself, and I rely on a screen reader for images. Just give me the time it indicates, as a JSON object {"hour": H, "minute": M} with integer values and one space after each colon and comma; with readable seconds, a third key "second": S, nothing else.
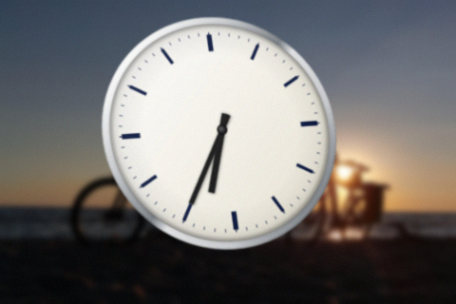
{"hour": 6, "minute": 35}
